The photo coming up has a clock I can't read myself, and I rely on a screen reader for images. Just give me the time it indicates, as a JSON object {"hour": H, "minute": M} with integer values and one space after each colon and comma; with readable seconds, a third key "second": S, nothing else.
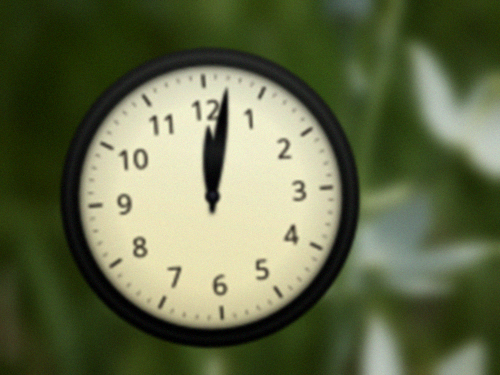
{"hour": 12, "minute": 2}
